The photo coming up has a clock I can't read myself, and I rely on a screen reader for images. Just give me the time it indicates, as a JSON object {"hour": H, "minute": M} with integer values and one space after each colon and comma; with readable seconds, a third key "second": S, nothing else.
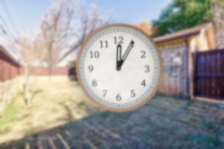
{"hour": 12, "minute": 5}
